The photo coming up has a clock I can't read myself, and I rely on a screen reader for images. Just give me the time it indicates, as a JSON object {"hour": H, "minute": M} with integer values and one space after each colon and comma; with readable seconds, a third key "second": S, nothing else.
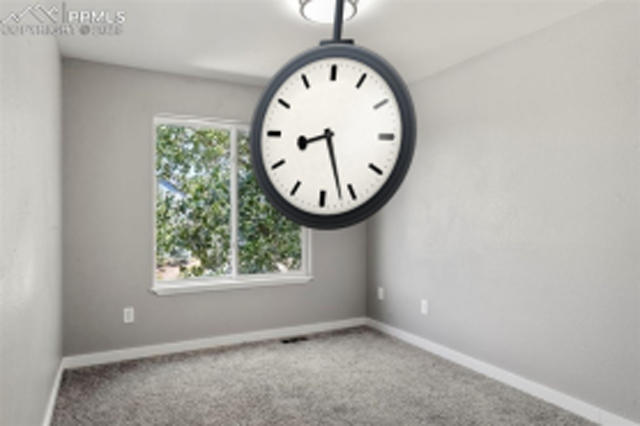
{"hour": 8, "minute": 27}
